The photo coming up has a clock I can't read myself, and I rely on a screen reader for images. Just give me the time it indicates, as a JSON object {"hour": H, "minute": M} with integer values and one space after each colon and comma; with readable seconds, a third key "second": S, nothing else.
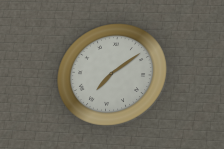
{"hour": 7, "minute": 8}
